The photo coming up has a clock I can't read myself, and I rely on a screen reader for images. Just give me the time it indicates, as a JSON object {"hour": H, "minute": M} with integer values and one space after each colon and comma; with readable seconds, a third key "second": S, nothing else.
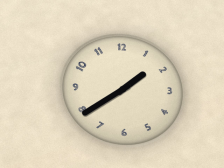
{"hour": 1, "minute": 39}
